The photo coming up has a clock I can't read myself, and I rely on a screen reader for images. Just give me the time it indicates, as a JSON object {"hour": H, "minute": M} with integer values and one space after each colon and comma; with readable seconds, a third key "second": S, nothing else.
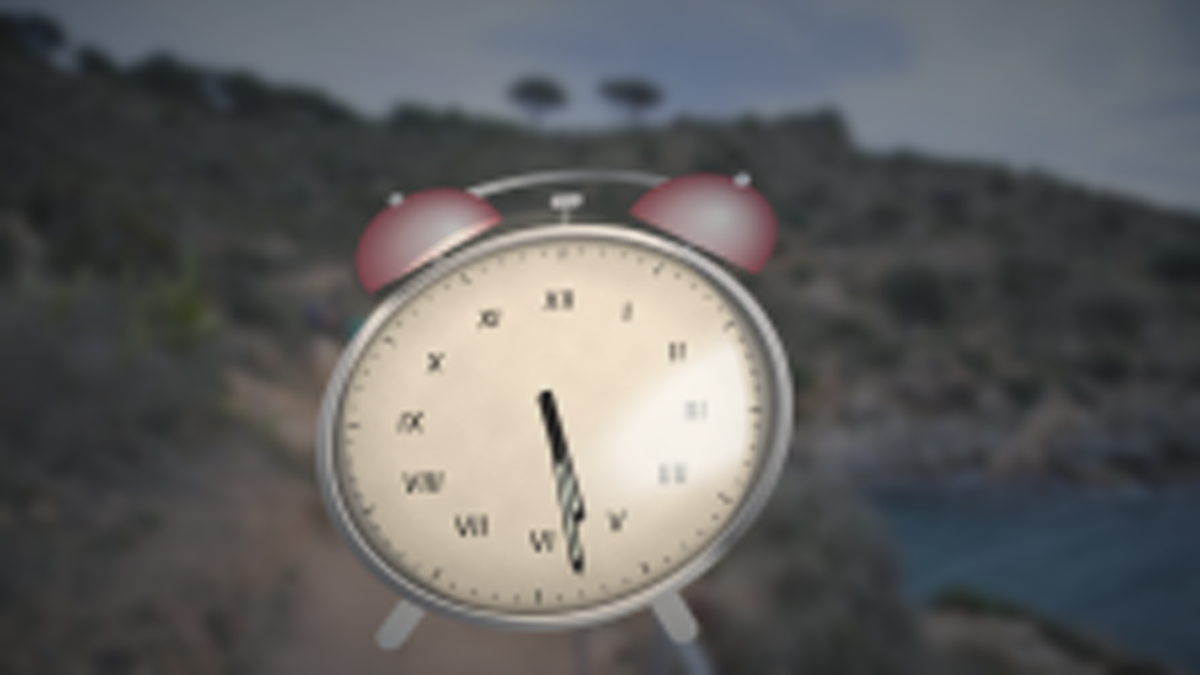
{"hour": 5, "minute": 28}
